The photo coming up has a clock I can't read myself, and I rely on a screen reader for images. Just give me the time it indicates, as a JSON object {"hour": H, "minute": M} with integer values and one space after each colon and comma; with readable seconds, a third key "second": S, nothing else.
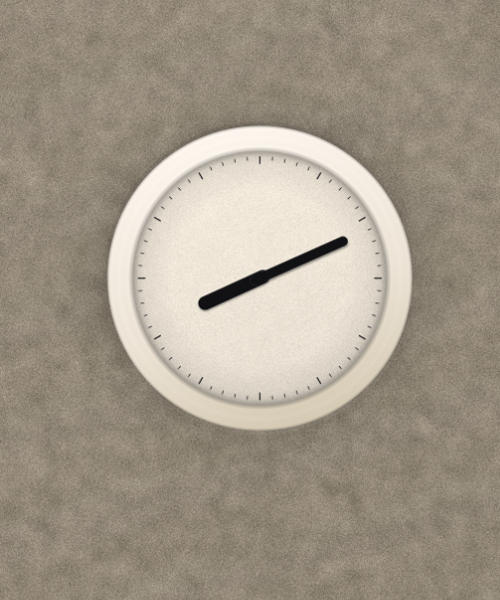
{"hour": 8, "minute": 11}
